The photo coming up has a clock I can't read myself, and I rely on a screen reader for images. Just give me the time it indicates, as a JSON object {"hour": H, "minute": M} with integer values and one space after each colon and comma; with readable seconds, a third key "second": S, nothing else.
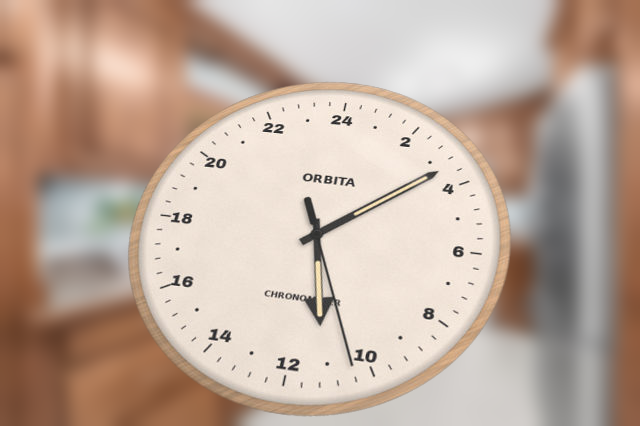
{"hour": 11, "minute": 8, "second": 26}
